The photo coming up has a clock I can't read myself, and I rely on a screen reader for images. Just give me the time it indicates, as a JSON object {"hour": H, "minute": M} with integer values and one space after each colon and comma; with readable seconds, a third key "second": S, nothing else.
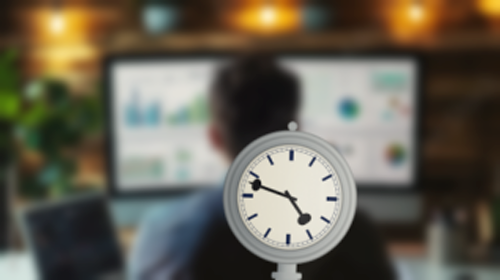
{"hour": 4, "minute": 48}
